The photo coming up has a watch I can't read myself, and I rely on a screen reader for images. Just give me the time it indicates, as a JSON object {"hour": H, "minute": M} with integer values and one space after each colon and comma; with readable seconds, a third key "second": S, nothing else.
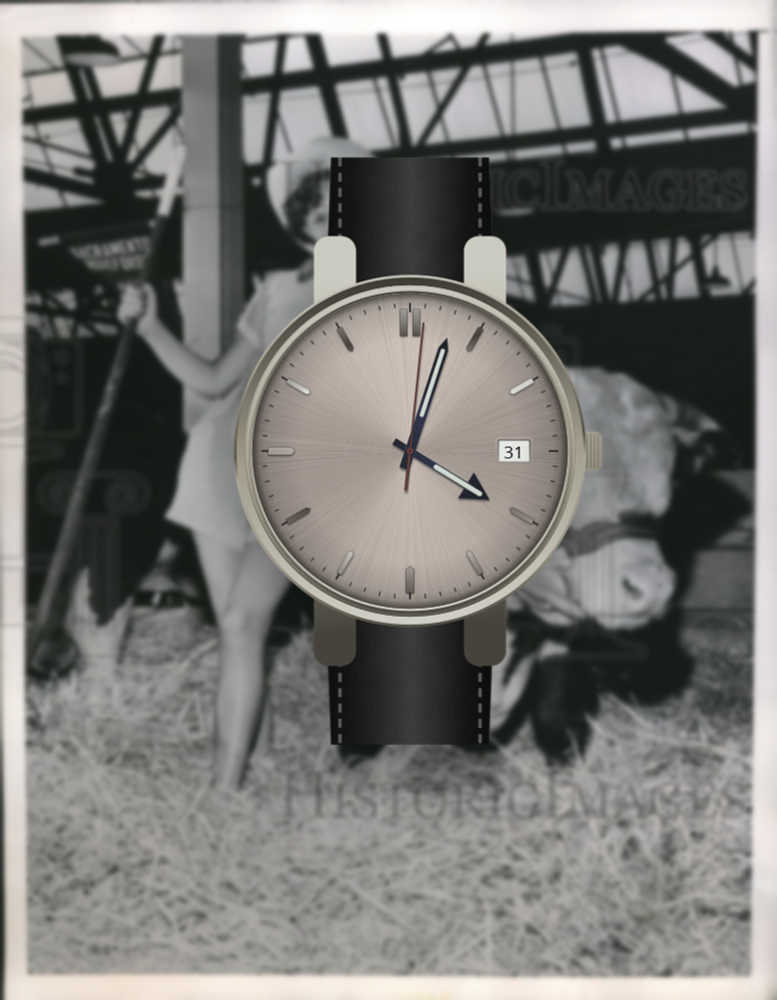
{"hour": 4, "minute": 3, "second": 1}
